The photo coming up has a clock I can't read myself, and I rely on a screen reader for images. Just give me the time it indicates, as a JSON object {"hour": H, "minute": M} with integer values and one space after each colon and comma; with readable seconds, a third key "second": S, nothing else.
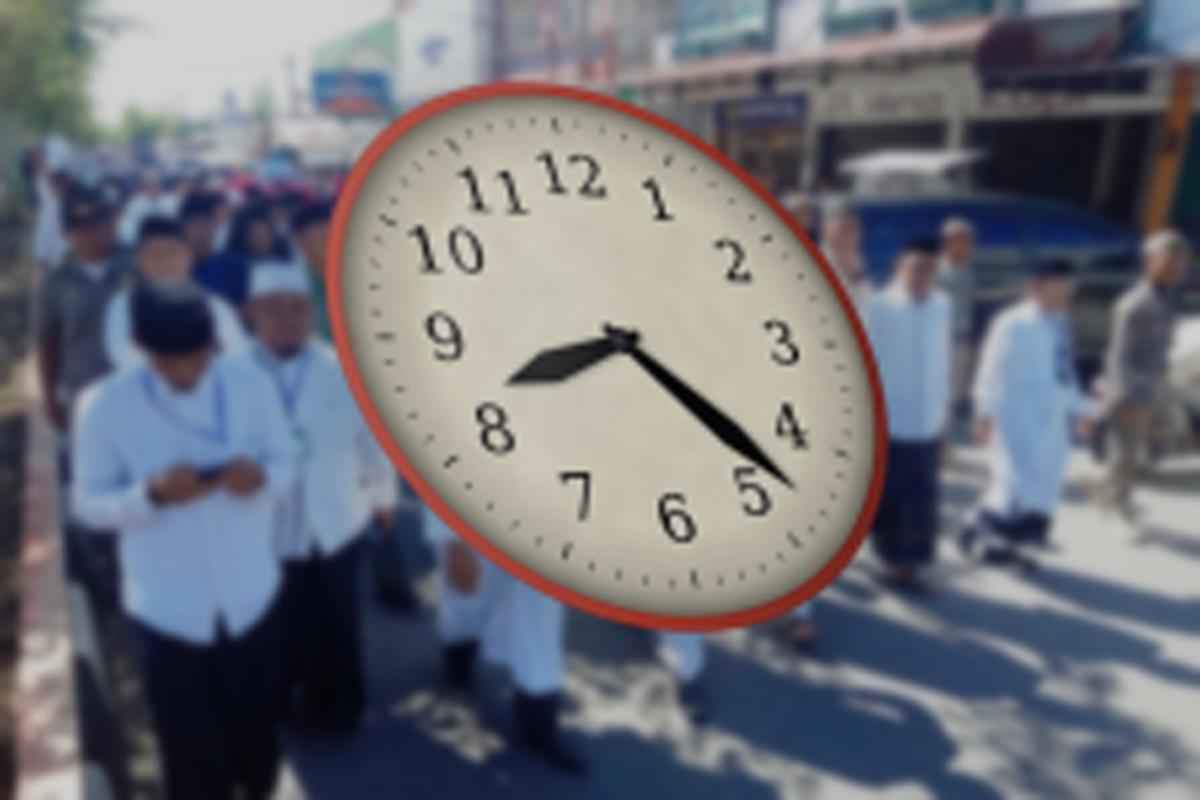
{"hour": 8, "minute": 23}
